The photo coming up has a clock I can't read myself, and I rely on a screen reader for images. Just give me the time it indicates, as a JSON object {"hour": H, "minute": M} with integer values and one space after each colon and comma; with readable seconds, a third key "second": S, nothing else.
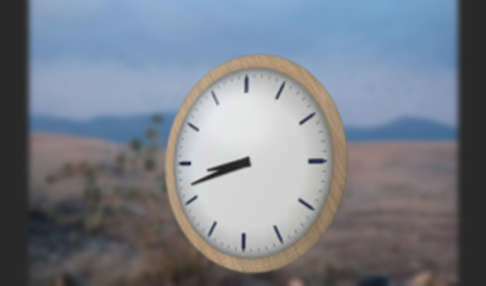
{"hour": 8, "minute": 42}
